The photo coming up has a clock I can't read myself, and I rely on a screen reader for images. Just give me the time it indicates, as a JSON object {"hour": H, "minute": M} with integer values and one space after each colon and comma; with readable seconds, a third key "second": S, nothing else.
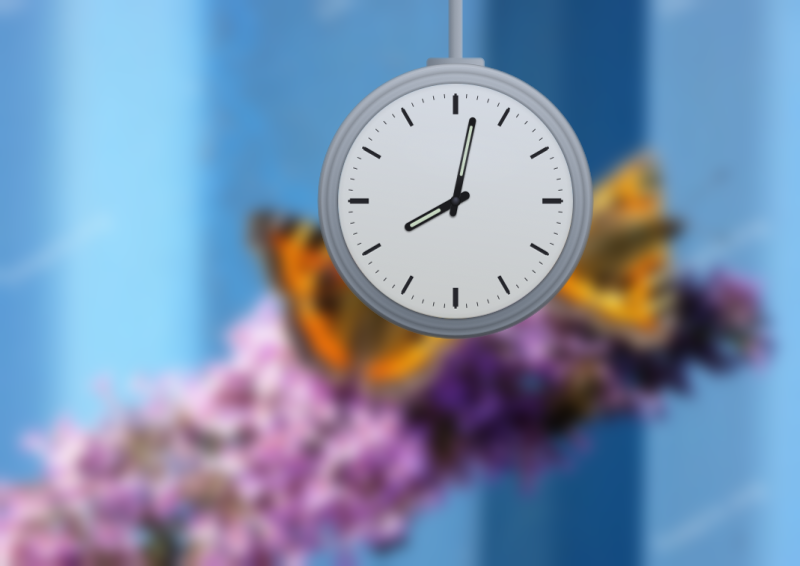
{"hour": 8, "minute": 2}
